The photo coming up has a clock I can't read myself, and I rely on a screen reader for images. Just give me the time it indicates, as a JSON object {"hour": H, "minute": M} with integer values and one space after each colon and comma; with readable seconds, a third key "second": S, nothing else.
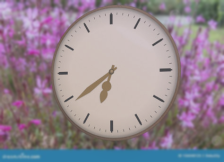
{"hour": 6, "minute": 39}
